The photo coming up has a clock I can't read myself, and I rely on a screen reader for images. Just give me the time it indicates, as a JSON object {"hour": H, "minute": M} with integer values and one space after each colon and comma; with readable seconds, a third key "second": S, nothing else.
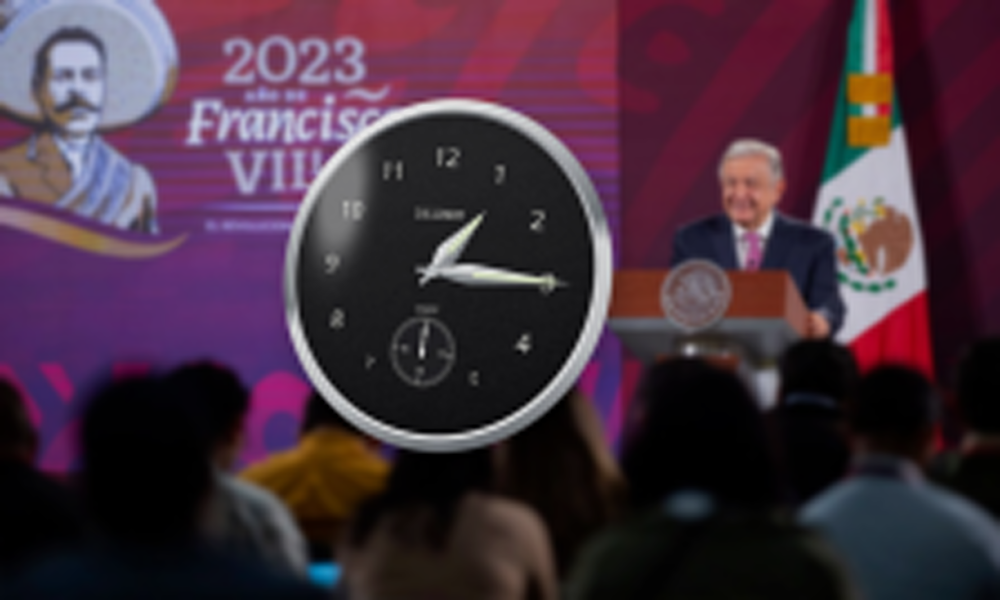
{"hour": 1, "minute": 15}
